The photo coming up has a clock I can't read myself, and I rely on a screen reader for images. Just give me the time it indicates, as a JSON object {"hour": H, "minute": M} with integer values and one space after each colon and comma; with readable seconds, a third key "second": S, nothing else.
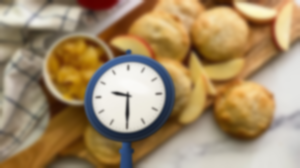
{"hour": 9, "minute": 30}
